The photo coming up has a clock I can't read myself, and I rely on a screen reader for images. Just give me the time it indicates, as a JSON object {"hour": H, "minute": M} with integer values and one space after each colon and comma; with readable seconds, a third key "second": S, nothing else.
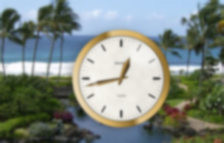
{"hour": 12, "minute": 43}
